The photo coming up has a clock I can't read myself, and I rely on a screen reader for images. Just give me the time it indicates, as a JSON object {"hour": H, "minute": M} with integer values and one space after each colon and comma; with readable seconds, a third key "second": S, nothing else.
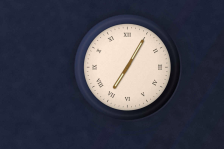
{"hour": 7, "minute": 5}
